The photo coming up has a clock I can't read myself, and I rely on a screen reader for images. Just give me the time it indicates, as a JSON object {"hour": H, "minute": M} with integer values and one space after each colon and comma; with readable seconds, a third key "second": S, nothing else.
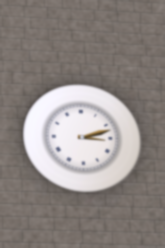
{"hour": 3, "minute": 12}
